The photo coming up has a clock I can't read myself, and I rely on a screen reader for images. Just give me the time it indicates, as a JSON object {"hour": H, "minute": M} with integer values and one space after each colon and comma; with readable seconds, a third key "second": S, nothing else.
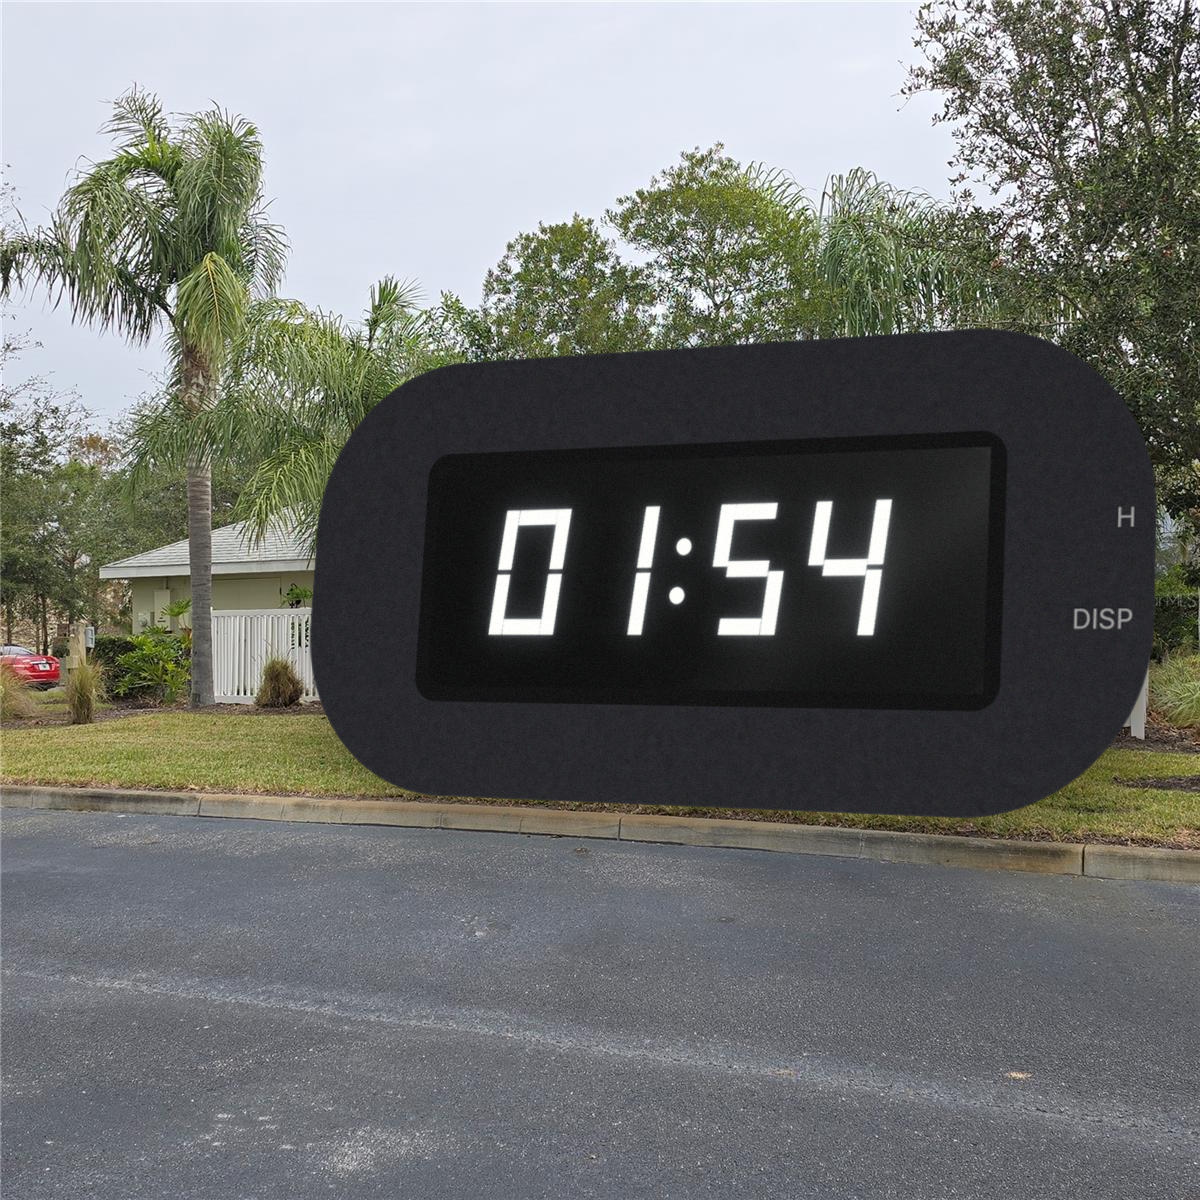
{"hour": 1, "minute": 54}
